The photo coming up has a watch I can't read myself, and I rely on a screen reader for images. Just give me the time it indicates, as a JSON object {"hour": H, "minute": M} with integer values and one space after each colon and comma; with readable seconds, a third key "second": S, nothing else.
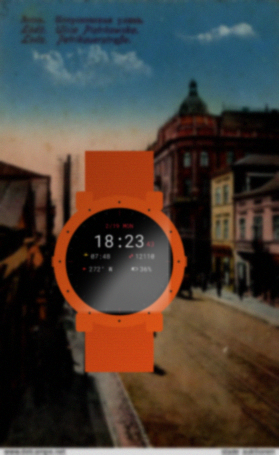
{"hour": 18, "minute": 23}
